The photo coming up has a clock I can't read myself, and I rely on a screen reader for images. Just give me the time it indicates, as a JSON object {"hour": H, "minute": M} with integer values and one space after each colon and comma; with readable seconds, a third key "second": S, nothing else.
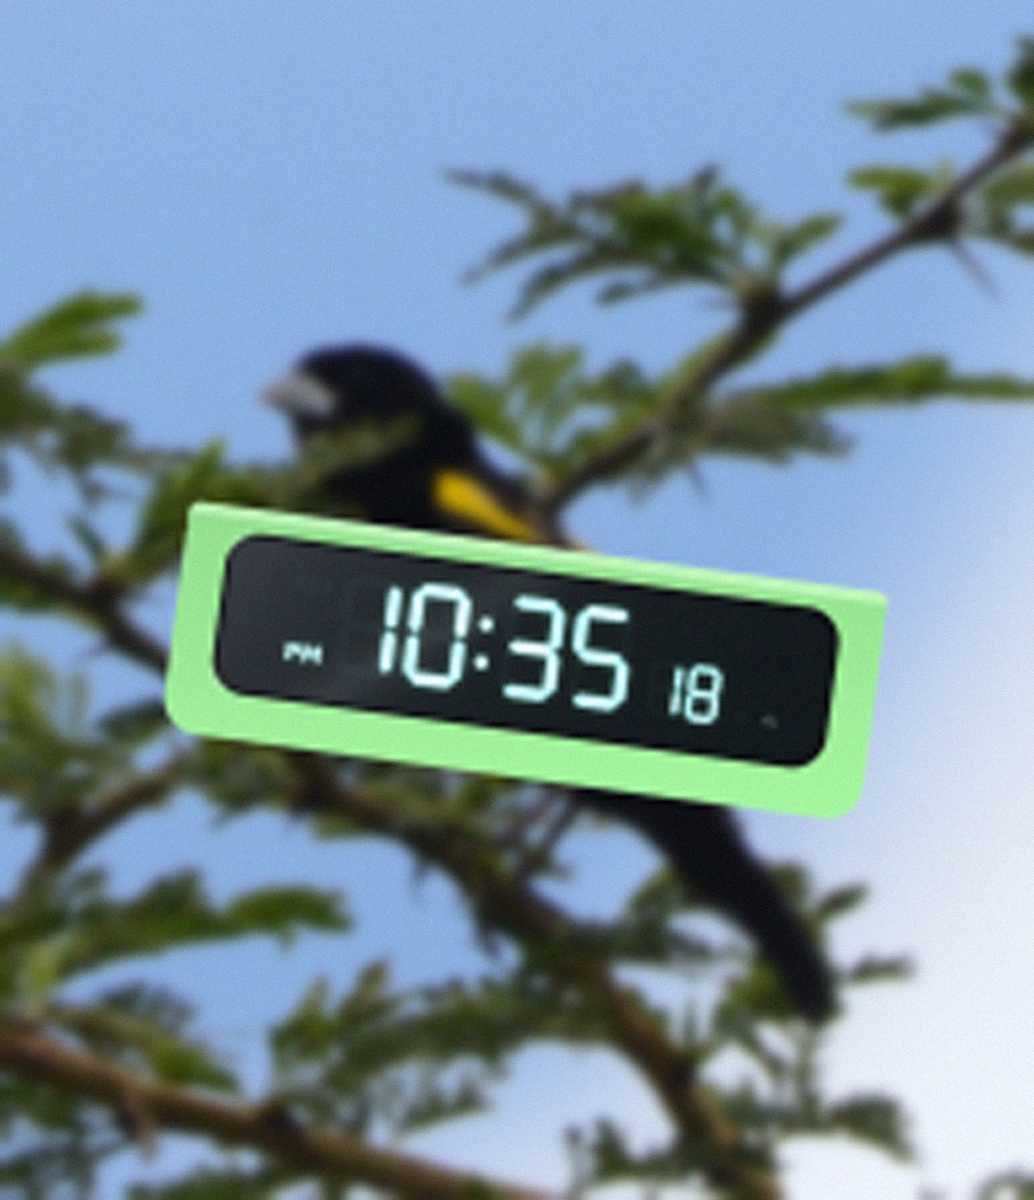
{"hour": 10, "minute": 35, "second": 18}
